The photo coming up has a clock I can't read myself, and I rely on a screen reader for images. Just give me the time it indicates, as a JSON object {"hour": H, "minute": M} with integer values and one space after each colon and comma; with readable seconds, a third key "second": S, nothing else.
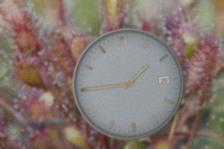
{"hour": 1, "minute": 45}
